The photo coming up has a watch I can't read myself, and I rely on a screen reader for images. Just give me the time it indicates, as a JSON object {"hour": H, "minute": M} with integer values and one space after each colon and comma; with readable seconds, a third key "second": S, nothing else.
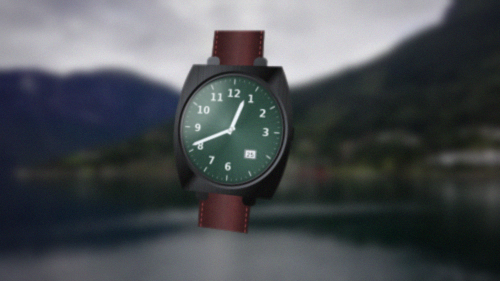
{"hour": 12, "minute": 41}
